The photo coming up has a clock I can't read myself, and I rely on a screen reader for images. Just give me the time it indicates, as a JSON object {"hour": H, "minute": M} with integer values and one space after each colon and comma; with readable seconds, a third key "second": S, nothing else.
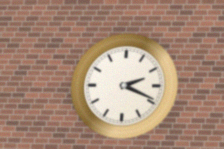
{"hour": 2, "minute": 19}
